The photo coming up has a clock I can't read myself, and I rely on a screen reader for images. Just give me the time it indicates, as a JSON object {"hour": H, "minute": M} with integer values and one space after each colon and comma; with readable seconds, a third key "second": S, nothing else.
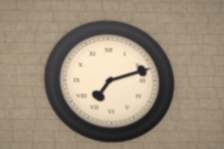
{"hour": 7, "minute": 12}
